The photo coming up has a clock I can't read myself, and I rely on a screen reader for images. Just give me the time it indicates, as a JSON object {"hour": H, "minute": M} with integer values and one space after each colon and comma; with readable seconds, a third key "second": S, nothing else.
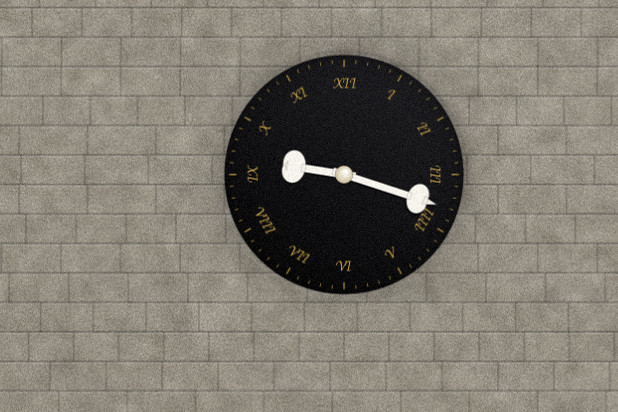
{"hour": 9, "minute": 18}
